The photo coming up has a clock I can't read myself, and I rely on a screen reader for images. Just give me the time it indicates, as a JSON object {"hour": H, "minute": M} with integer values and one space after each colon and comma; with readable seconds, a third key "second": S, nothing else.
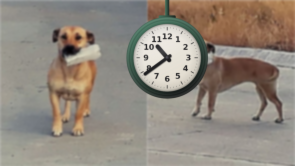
{"hour": 10, "minute": 39}
